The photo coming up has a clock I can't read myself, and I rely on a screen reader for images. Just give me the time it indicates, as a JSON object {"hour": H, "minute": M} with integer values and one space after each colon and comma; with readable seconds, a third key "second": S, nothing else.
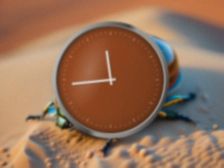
{"hour": 11, "minute": 44}
